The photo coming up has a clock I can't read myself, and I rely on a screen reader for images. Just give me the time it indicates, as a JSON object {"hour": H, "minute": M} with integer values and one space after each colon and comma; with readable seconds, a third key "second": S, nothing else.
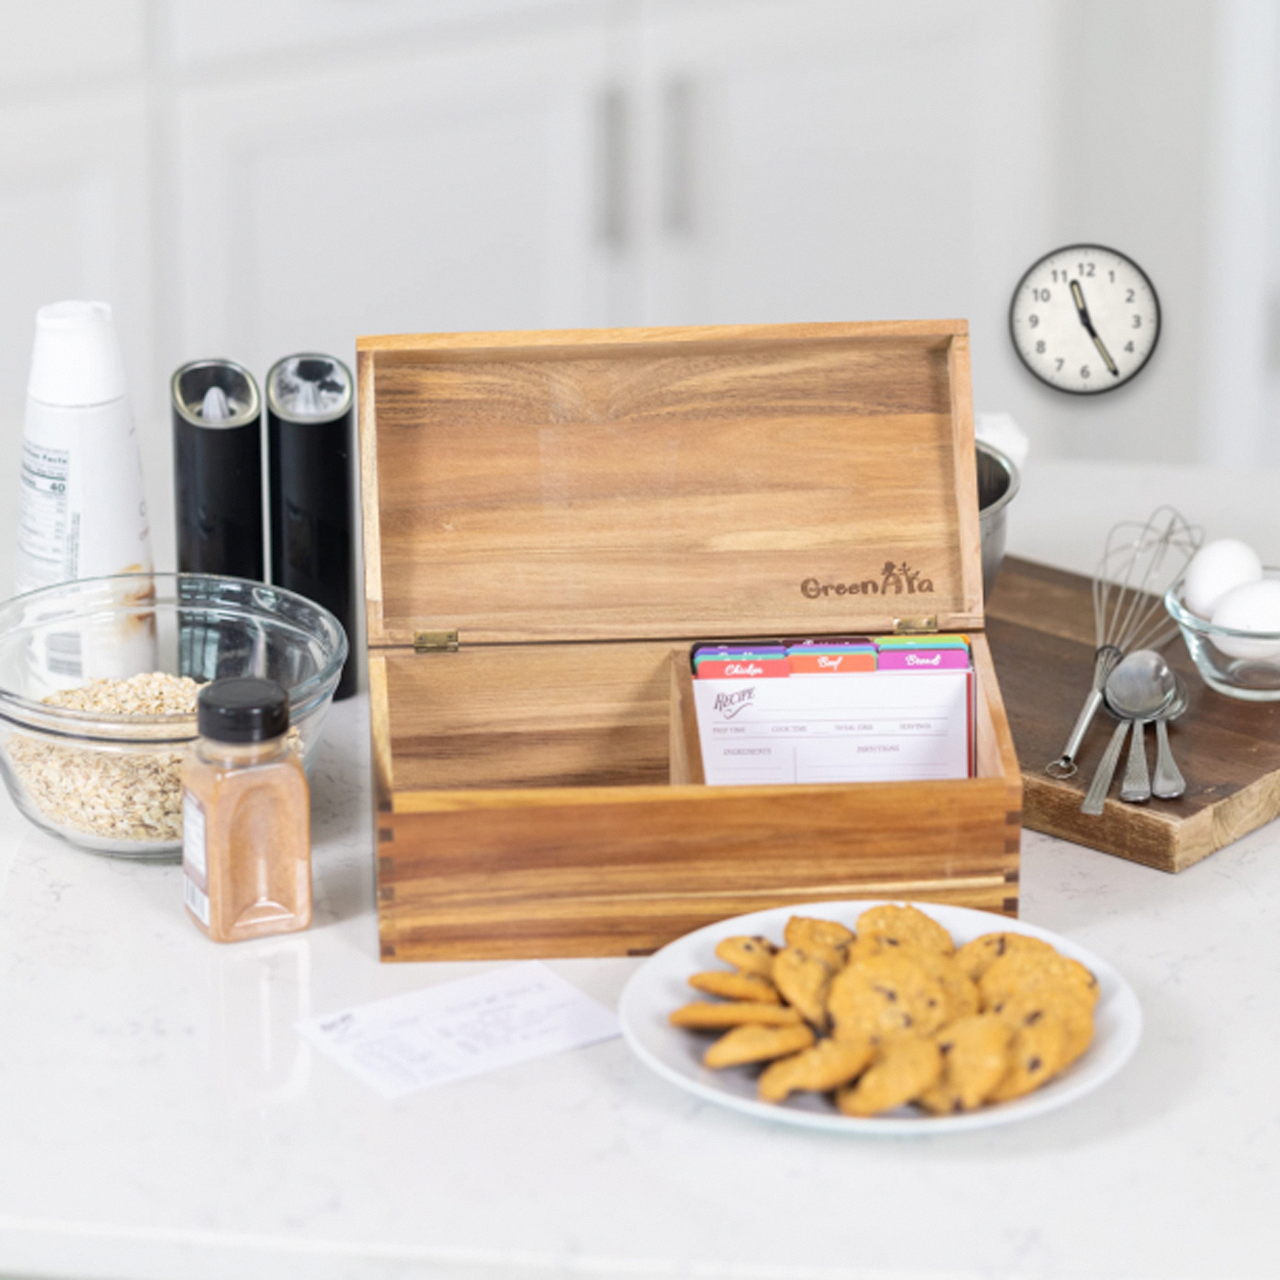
{"hour": 11, "minute": 25}
